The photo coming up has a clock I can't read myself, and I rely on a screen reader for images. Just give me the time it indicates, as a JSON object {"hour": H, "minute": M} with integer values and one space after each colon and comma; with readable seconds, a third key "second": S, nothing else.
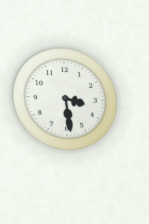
{"hour": 3, "minute": 29}
